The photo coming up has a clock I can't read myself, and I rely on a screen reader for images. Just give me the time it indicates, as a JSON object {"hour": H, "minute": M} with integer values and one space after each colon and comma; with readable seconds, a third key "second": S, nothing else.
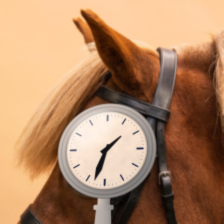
{"hour": 1, "minute": 33}
